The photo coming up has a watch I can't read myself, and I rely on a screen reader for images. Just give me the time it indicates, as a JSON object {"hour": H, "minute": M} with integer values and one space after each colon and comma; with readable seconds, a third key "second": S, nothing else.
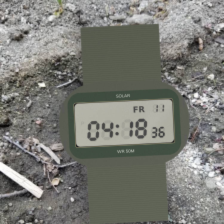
{"hour": 4, "minute": 18, "second": 36}
